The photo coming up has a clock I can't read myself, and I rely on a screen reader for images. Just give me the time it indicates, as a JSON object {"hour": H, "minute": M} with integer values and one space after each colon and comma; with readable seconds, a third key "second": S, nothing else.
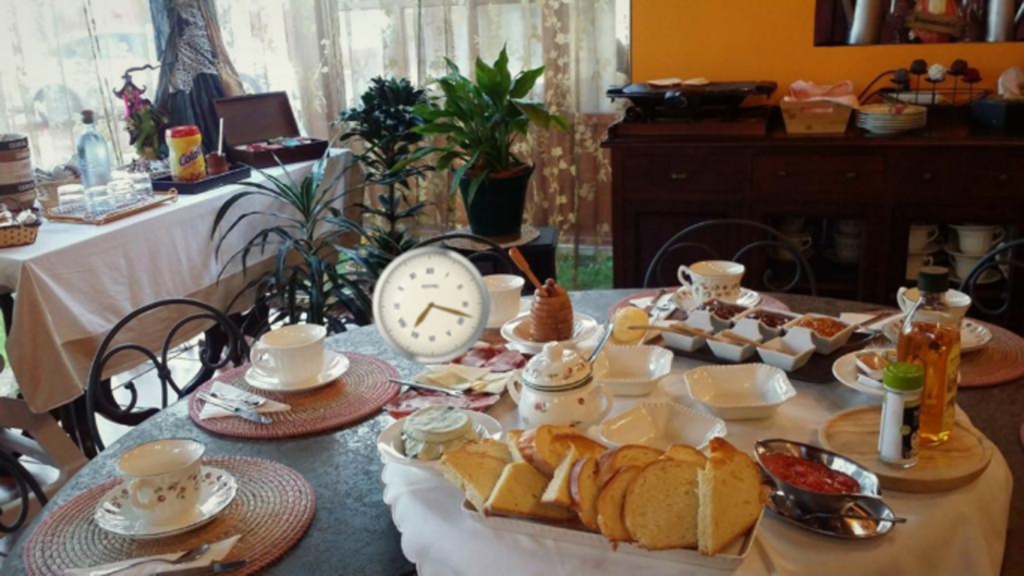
{"hour": 7, "minute": 18}
